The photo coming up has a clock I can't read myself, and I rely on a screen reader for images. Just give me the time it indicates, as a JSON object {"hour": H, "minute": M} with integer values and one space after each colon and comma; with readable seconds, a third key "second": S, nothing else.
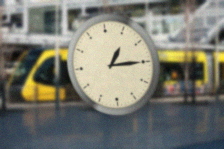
{"hour": 1, "minute": 15}
